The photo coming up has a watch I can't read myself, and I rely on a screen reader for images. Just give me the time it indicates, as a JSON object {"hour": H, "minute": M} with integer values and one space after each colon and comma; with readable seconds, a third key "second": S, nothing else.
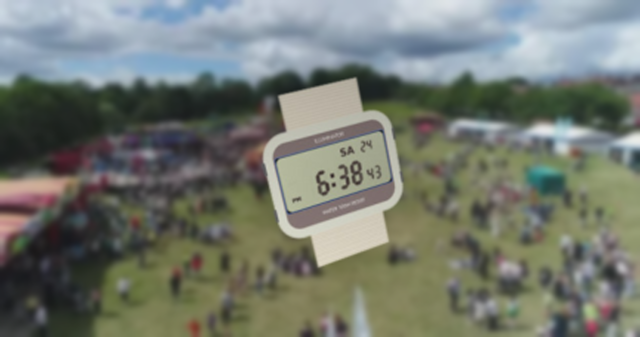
{"hour": 6, "minute": 38, "second": 43}
